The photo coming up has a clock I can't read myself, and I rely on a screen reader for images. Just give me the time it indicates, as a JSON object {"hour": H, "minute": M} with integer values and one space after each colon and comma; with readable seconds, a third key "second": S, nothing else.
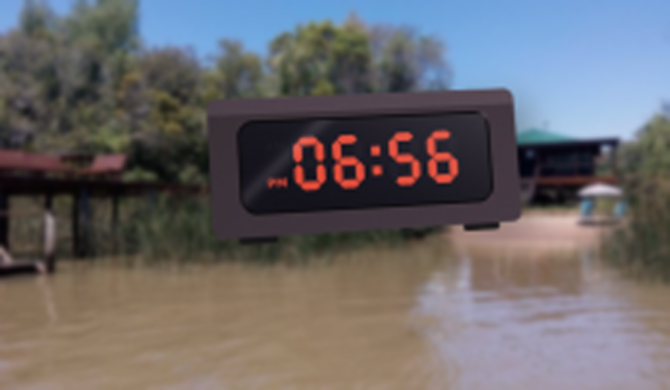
{"hour": 6, "minute": 56}
